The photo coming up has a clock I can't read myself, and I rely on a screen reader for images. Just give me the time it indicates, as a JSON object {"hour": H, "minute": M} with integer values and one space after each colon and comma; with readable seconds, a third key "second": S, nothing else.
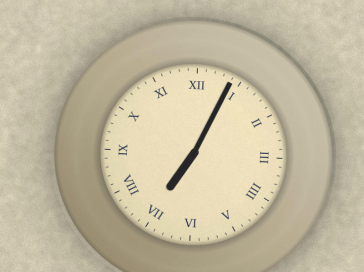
{"hour": 7, "minute": 4}
